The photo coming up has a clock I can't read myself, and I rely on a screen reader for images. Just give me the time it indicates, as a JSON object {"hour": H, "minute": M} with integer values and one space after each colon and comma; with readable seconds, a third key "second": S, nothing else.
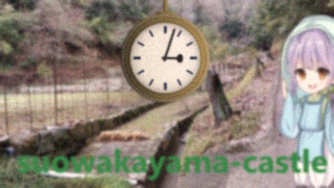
{"hour": 3, "minute": 3}
